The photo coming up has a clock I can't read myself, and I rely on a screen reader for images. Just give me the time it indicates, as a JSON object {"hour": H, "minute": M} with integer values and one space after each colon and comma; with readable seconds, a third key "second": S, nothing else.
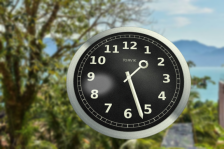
{"hour": 1, "minute": 27}
